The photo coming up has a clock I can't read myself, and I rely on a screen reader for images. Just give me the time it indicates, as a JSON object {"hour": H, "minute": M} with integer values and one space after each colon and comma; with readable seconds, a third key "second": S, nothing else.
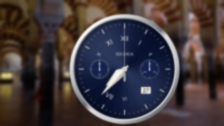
{"hour": 7, "minute": 37}
